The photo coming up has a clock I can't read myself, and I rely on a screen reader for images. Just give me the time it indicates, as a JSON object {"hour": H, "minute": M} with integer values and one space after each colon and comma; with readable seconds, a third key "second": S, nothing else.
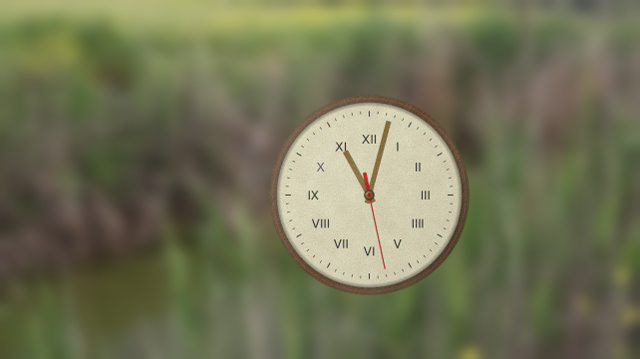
{"hour": 11, "minute": 2, "second": 28}
